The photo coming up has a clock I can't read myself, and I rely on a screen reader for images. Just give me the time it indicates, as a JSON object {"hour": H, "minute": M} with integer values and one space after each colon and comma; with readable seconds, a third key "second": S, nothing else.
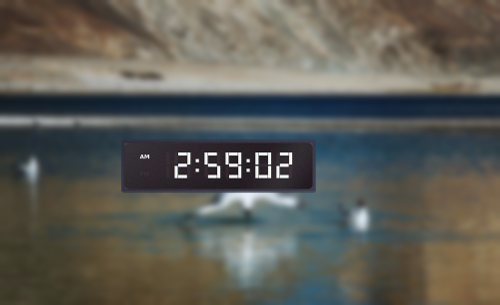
{"hour": 2, "minute": 59, "second": 2}
